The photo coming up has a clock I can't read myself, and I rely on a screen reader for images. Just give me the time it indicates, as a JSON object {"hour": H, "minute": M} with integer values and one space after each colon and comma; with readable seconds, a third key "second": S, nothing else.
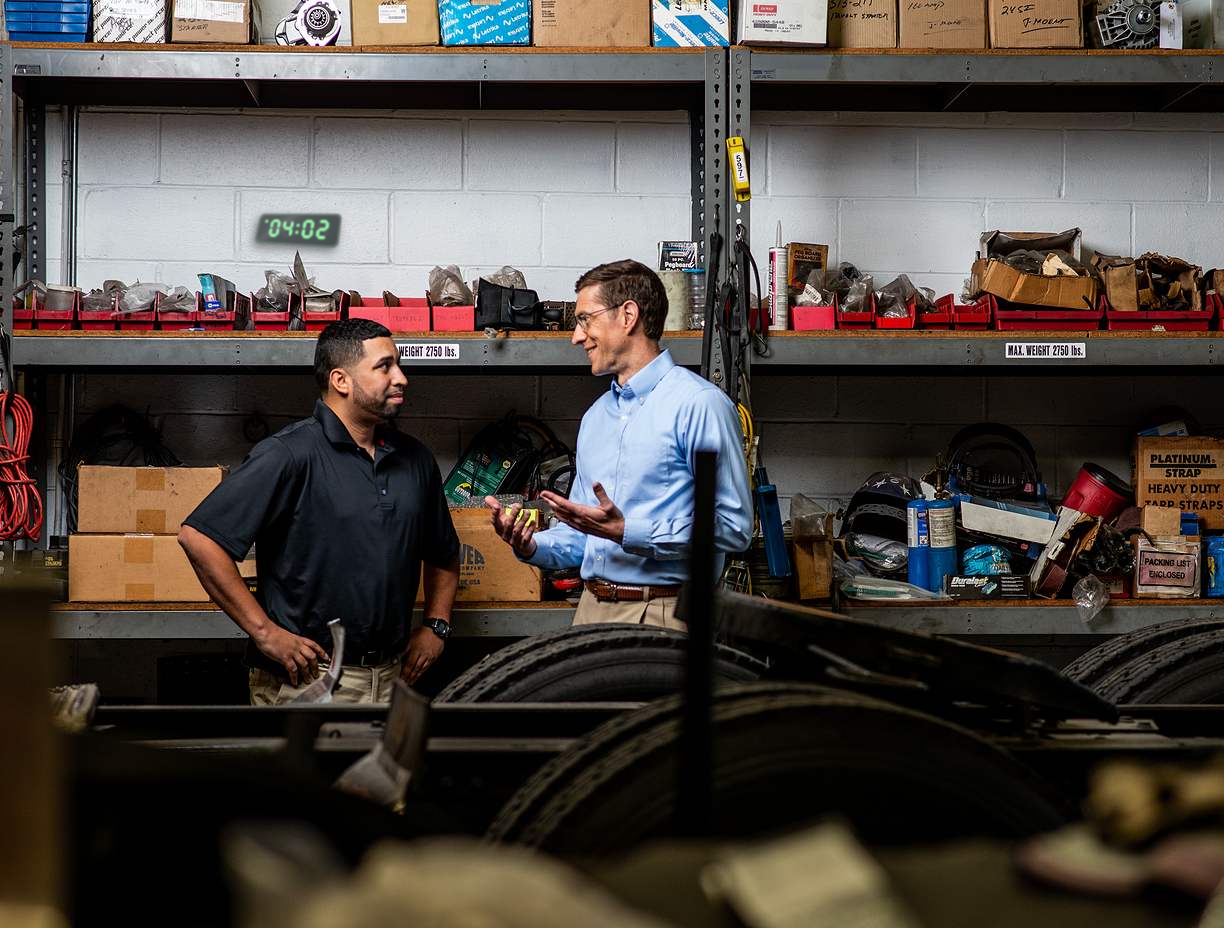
{"hour": 4, "minute": 2}
